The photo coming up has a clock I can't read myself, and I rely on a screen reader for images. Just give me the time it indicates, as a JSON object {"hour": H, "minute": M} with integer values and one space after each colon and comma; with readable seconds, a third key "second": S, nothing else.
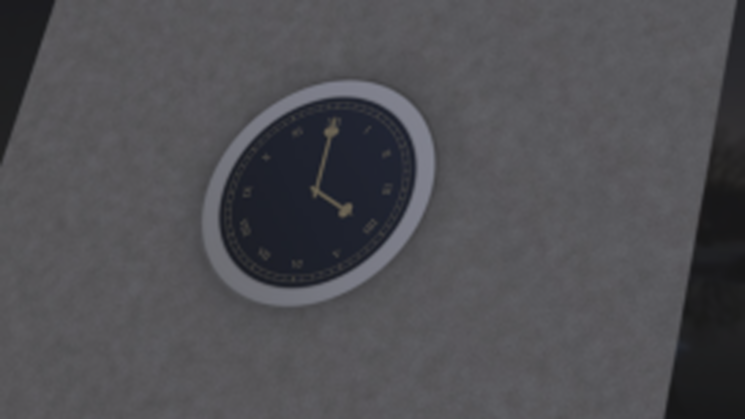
{"hour": 4, "minute": 0}
